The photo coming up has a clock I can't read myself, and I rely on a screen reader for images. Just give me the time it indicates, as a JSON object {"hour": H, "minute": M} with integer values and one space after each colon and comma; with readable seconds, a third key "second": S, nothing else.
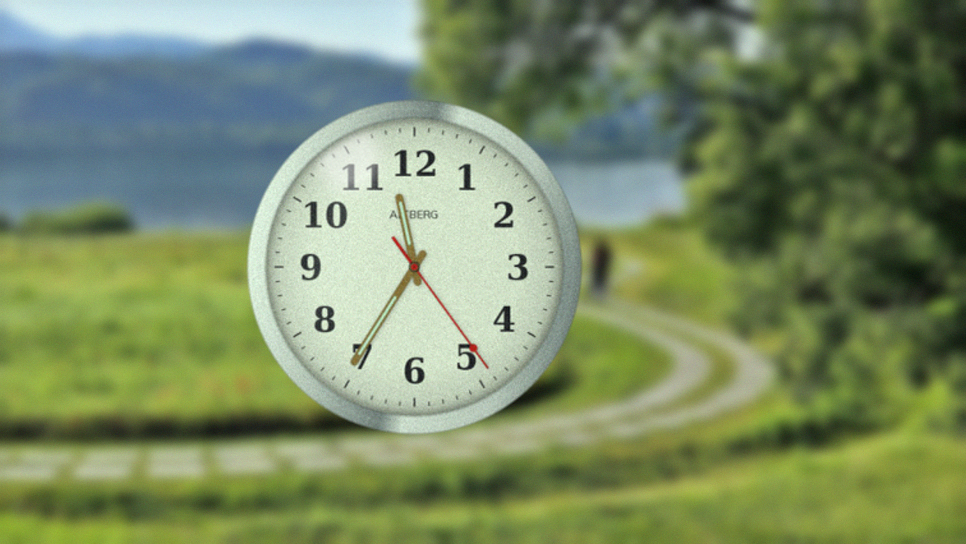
{"hour": 11, "minute": 35, "second": 24}
